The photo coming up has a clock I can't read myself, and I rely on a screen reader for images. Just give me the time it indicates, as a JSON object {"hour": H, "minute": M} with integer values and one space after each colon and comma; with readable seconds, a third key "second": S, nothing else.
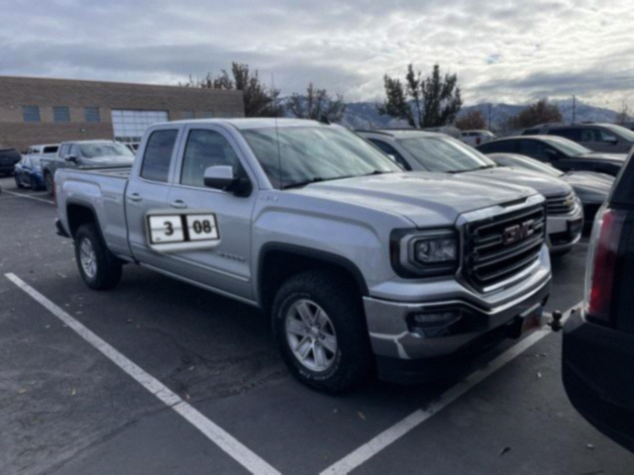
{"hour": 3, "minute": 8}
